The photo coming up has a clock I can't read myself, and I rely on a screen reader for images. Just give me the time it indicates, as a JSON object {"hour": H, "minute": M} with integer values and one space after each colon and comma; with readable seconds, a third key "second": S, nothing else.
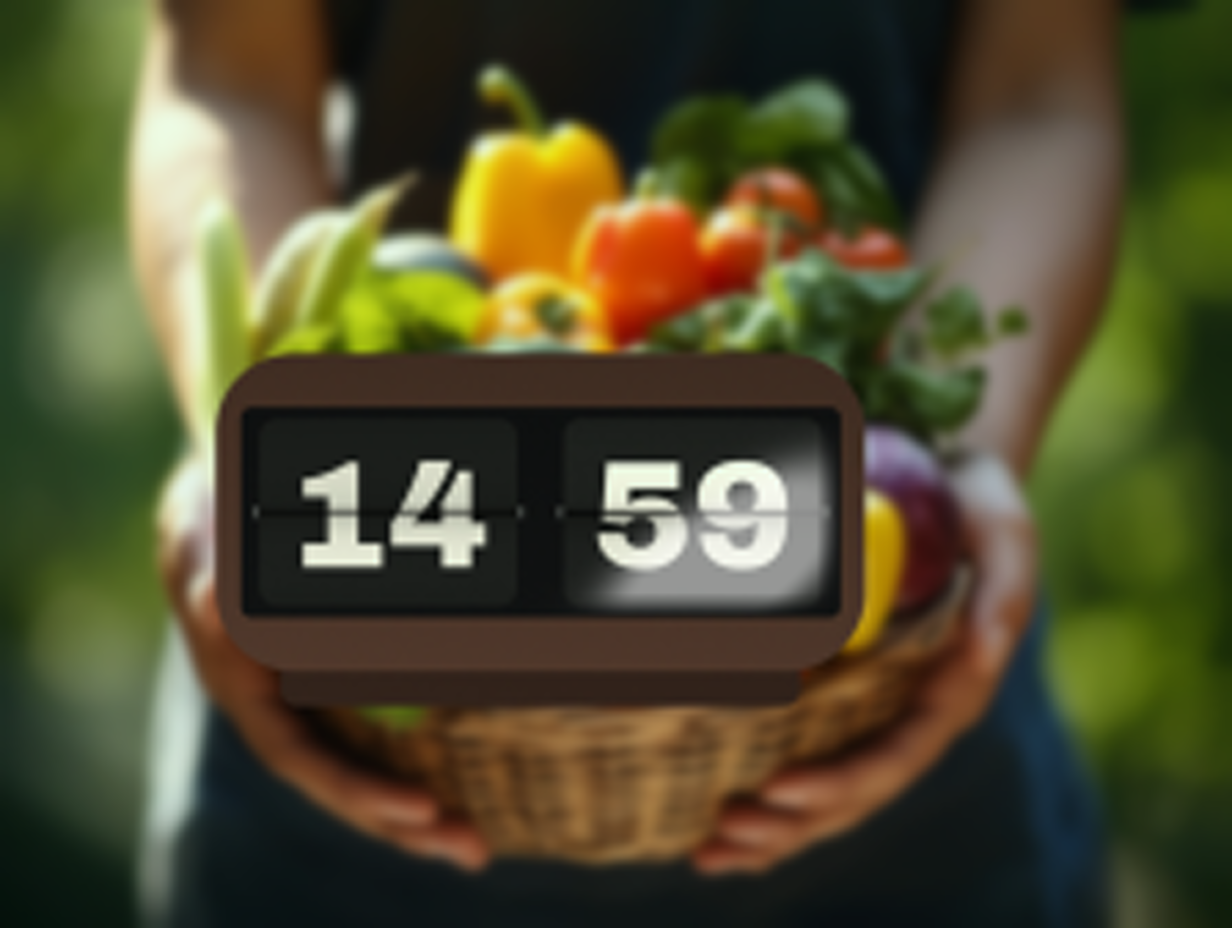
{"hour": 14, "minute": 59}
